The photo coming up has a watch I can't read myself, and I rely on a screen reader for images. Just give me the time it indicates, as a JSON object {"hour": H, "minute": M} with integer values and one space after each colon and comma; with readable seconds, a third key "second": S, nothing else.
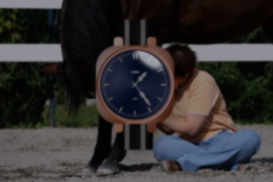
{"hour": 1, "minute": 24}
